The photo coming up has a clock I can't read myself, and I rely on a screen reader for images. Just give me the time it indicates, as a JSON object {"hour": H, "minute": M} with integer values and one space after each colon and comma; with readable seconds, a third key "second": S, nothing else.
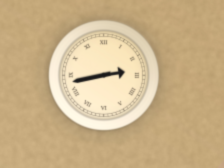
{"hour": 2, "minute": 43}
